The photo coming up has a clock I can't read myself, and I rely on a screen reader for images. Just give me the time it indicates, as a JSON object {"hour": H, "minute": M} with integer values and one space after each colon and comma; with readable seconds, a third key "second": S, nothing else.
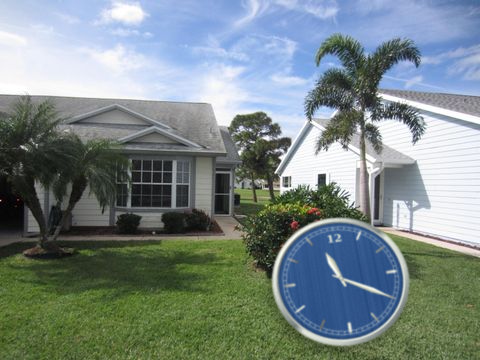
{"hour": 11, "minute": 20}
